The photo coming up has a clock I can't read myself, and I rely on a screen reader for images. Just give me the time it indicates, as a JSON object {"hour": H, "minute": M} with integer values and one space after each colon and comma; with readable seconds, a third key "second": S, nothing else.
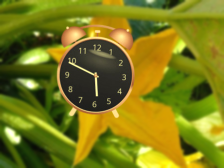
{"hour": 5, "minute": 49}
